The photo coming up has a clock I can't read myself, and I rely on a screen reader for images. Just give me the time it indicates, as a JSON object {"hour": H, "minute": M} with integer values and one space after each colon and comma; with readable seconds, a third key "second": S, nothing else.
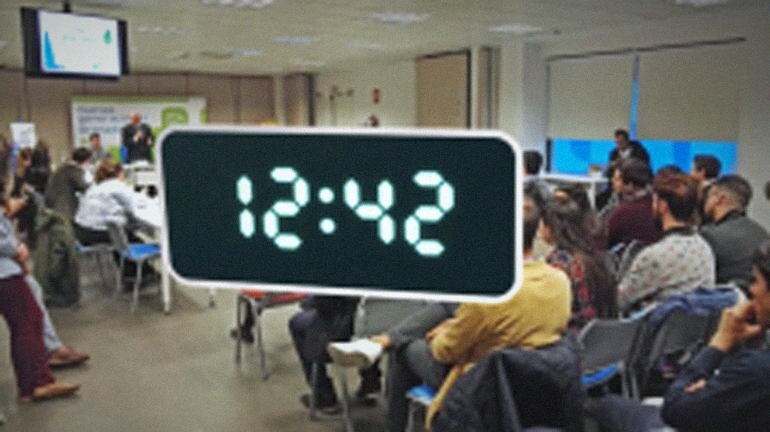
{"hour": 12, "minute": 42}
